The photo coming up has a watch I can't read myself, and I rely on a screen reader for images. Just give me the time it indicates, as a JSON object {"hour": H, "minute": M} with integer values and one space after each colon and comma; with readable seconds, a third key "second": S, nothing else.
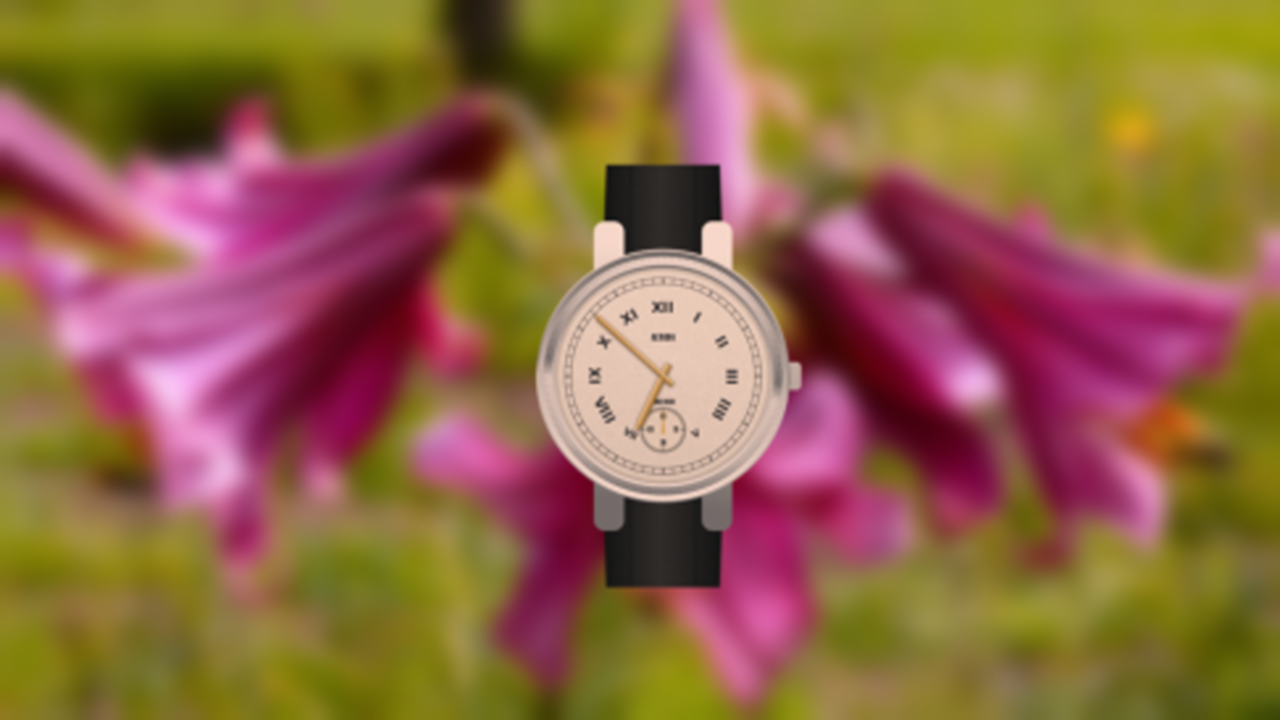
{"hour": 6, "minute": 52}
